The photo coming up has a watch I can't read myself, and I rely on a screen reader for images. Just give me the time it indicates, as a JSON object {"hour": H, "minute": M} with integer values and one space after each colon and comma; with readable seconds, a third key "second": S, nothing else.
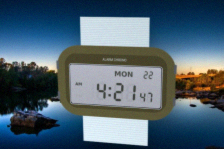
{"hour": 4, "minute": 21, "second": 47}
